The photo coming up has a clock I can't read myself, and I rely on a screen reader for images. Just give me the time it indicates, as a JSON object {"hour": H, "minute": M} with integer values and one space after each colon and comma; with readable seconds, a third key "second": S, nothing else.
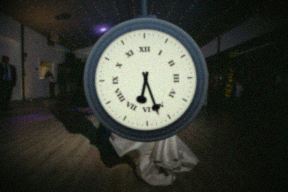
{"hour": 6, "minute": 27}
